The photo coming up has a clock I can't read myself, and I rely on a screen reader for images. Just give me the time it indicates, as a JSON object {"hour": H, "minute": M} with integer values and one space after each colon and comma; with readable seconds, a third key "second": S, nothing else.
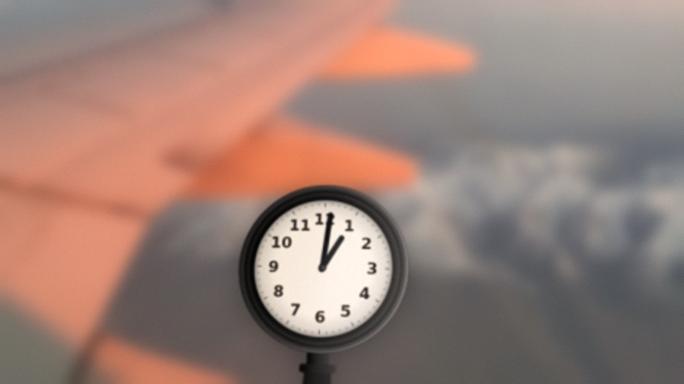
{"hour": 1, "minute": 1}
